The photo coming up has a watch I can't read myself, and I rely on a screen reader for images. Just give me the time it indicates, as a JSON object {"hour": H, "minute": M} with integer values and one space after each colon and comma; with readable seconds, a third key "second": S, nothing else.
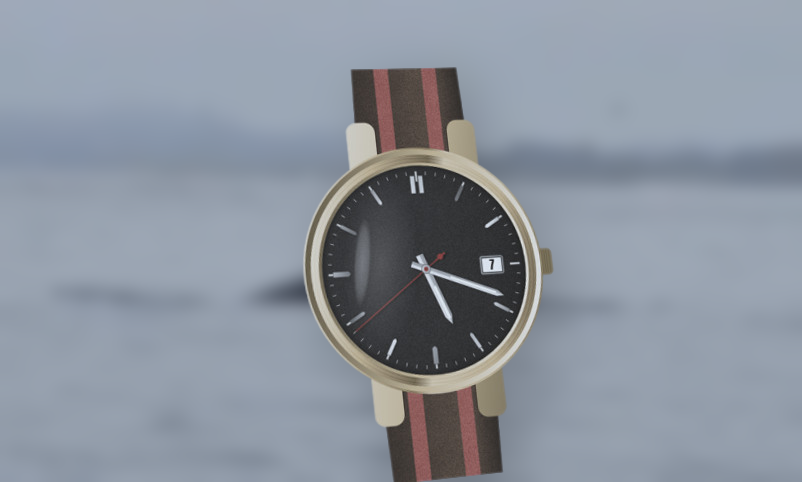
{"hour": 5, "minute": 18, "second": 39}
